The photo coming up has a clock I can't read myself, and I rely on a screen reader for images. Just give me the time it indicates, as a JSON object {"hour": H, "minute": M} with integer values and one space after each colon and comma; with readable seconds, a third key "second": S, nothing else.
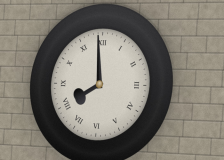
{"hour": 7, "minute": 59}
